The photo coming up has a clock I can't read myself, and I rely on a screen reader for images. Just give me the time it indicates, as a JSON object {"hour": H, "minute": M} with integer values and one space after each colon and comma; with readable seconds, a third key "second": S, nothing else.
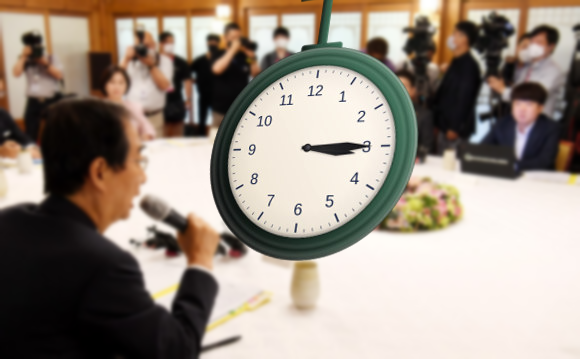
{"hour": 3, "minute": 15}
